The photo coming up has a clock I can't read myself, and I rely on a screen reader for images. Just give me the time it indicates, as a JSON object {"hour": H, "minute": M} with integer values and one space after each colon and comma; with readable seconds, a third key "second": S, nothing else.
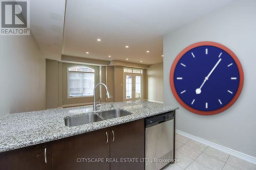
{"hour": 7, "minute": 6}
